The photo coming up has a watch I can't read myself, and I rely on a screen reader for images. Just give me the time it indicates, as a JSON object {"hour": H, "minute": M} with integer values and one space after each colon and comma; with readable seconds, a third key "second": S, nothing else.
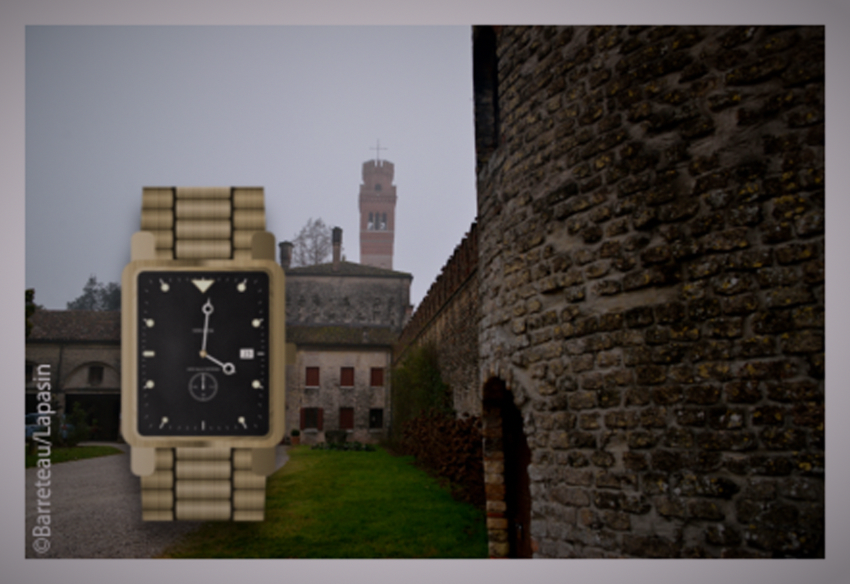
{"hour": 4, "minute": 1}
